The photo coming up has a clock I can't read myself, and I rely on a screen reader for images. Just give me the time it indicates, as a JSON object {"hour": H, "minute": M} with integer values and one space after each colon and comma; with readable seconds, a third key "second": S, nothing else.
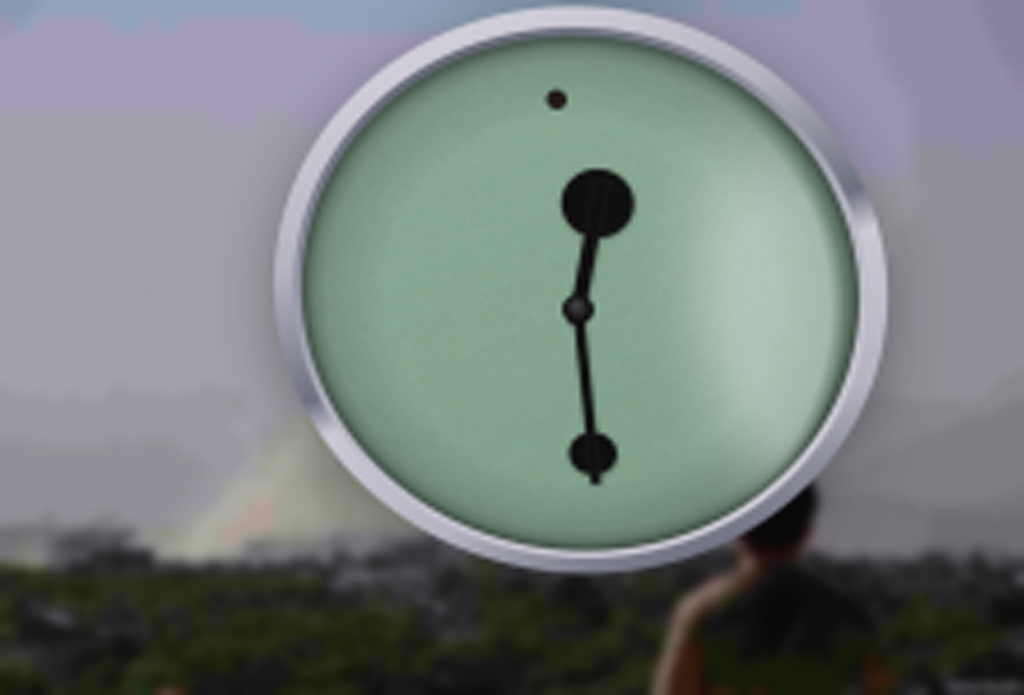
{"hour": 12, "minute": 30}
